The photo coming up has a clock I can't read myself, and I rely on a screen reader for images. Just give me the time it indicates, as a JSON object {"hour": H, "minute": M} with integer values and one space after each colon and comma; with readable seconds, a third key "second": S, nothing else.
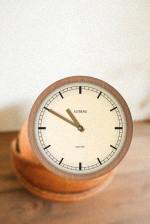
{"hour": 10, "minute": 50}
